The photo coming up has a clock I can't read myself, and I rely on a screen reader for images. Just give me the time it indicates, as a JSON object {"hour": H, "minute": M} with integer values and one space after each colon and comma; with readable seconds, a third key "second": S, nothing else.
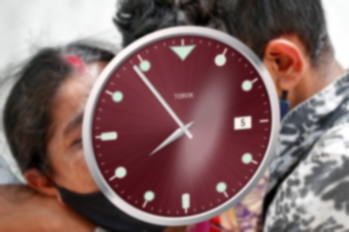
{"hour": 7, "minute": 54}
